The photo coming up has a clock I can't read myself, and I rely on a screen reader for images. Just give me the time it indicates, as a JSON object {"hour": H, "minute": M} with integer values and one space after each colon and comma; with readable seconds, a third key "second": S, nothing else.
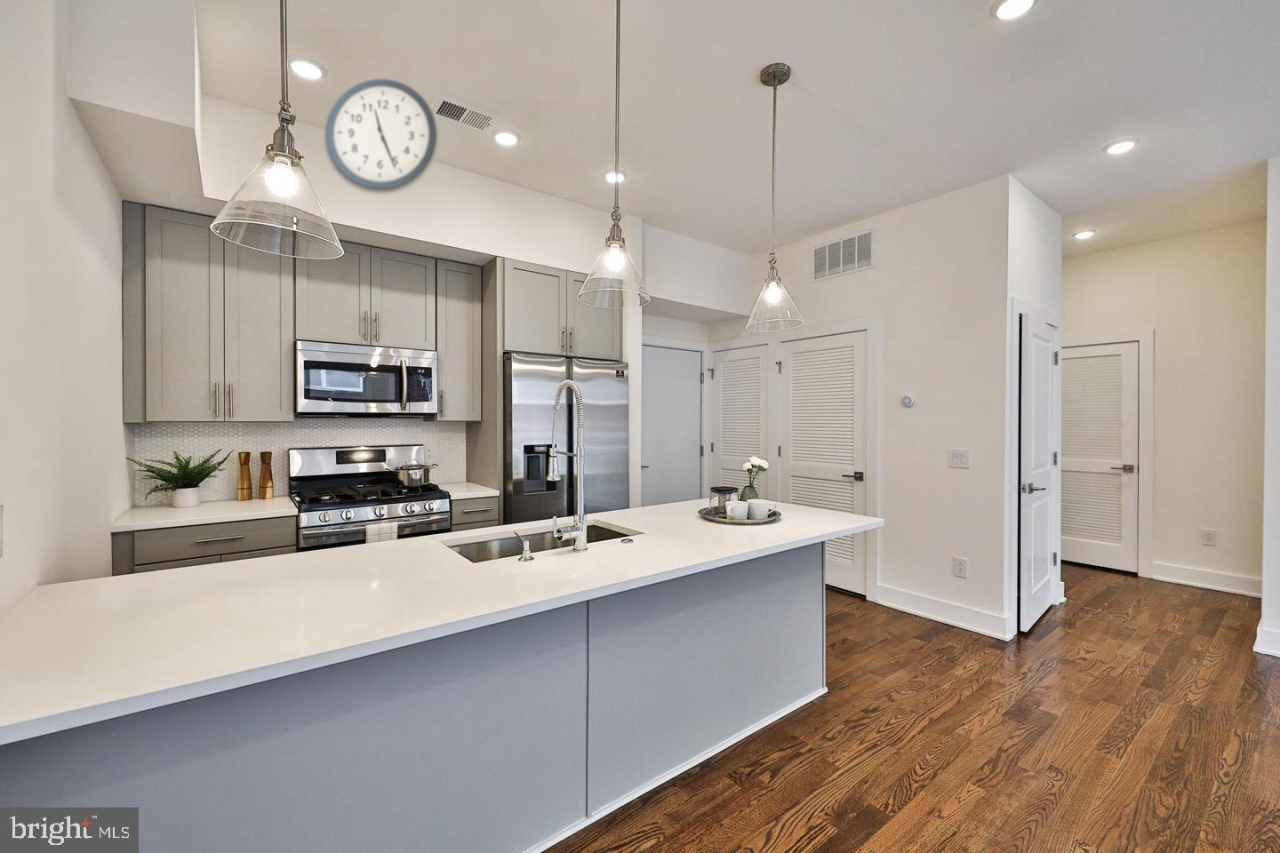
{"hour": 11, "minute": 26}
